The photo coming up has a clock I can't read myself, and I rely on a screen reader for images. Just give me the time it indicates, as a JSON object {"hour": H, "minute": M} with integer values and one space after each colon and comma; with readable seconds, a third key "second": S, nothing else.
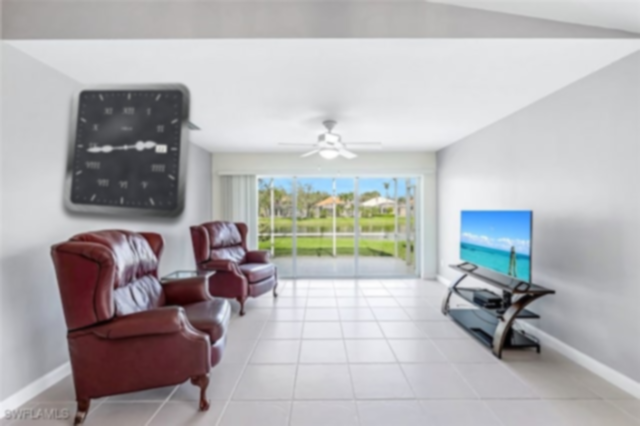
{"hour": 2, "minute": 44}
